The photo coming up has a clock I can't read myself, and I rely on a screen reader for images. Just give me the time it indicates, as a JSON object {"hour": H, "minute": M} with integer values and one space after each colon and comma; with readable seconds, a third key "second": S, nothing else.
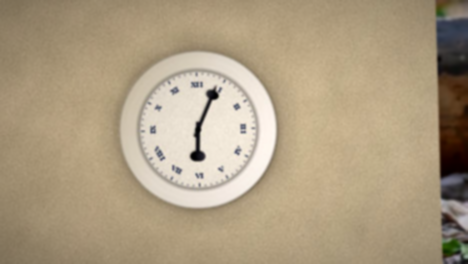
{"hour": 6, "minute": 4}
